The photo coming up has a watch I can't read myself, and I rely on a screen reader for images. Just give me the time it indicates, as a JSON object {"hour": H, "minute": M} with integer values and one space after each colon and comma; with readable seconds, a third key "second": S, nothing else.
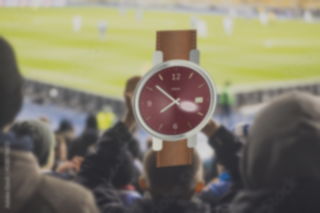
{"hour": 7, "minute": 52}
